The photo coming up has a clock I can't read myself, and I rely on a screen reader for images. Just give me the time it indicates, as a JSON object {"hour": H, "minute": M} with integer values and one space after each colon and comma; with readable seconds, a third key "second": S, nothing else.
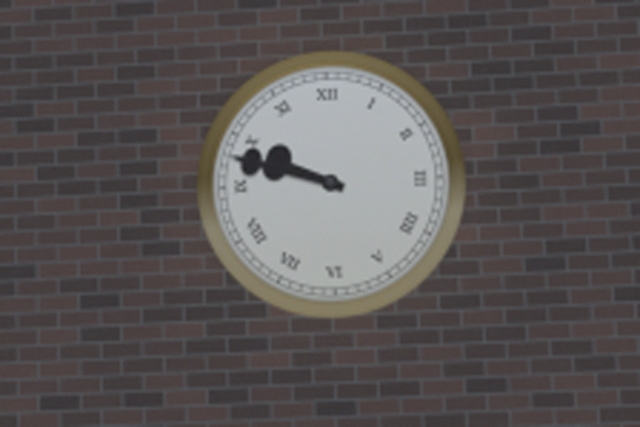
{"hour": 9, "minute": 48}
